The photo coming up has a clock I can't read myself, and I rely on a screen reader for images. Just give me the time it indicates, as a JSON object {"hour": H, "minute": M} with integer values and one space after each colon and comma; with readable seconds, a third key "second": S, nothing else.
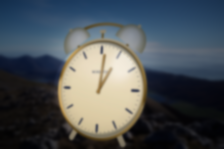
{"hour": 1, "minute": 1}
